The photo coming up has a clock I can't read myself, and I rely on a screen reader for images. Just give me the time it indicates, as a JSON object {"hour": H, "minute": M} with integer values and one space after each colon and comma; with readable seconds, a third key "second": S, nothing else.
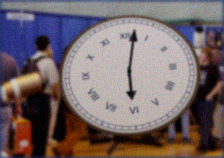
{"hour": 6, "minute": 2}
